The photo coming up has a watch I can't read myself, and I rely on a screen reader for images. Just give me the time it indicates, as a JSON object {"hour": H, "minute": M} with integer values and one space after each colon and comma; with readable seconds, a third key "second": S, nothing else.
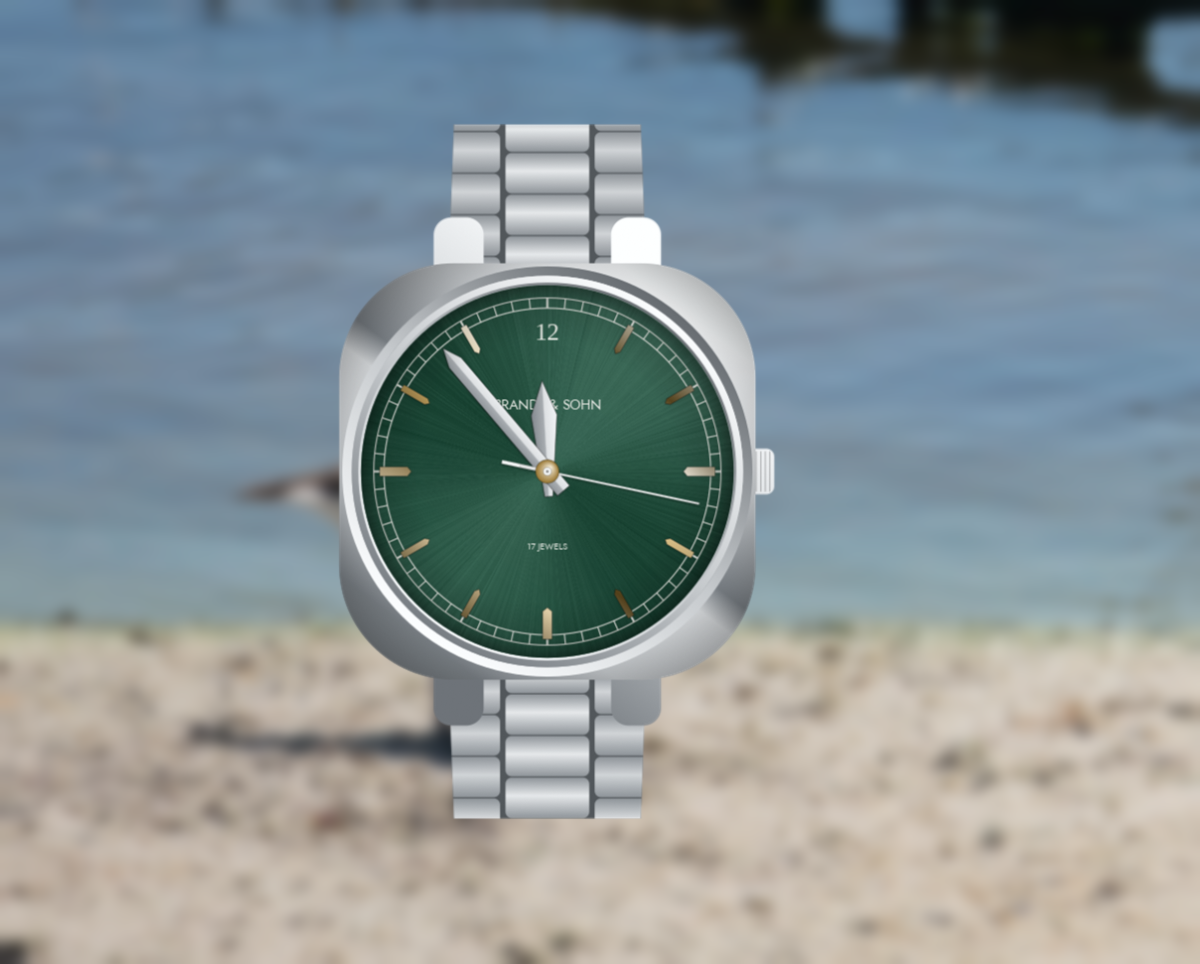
{"hour": 11, "minute": 53, "second": 17}
